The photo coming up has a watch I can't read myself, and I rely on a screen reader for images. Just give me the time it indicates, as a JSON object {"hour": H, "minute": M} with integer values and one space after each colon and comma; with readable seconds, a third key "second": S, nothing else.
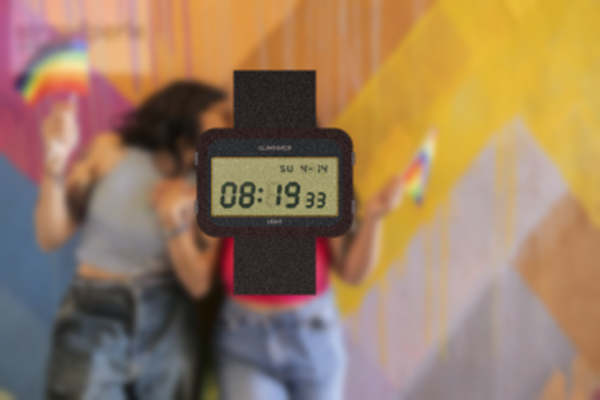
{"hour": 8, "minute": 19, "second": 33}
